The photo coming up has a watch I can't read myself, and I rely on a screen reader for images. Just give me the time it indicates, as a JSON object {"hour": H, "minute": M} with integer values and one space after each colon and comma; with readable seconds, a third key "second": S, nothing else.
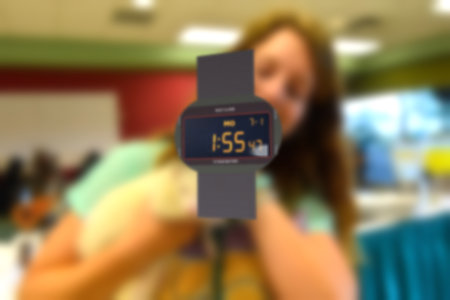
{"hour": 1, "minute": 55}
